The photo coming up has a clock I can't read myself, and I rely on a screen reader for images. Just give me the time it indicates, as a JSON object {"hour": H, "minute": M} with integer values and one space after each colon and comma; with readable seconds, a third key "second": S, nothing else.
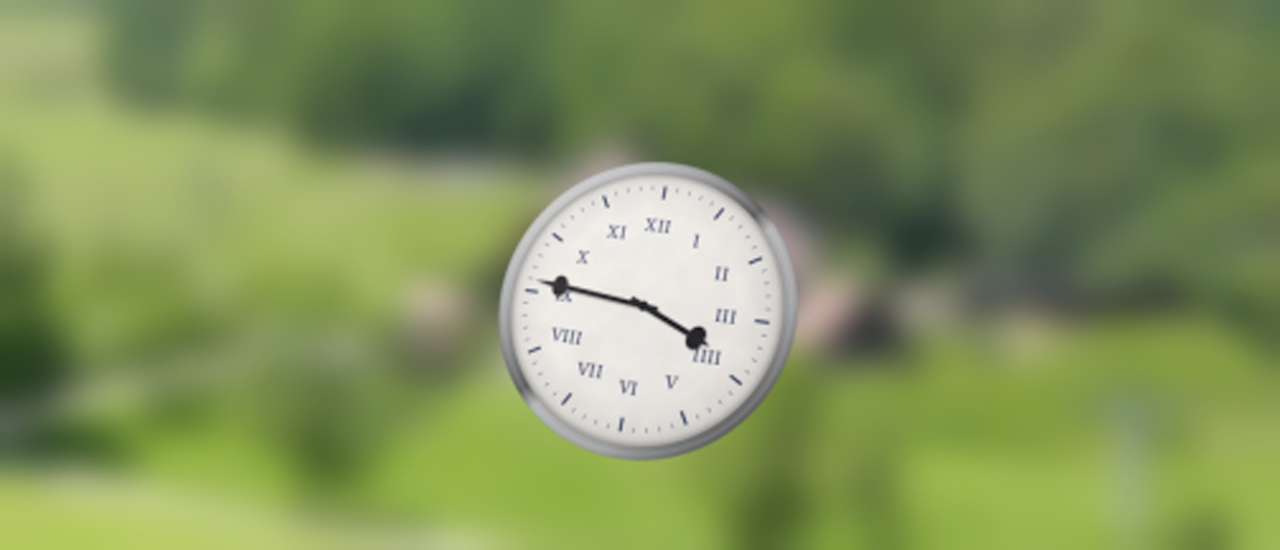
{"hour": 3, "minute": 46}
